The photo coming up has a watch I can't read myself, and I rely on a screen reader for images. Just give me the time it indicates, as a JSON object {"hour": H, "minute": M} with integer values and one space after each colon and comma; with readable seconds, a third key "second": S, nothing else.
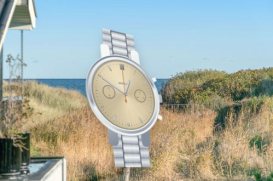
{"hour": 12, "minute": 50}
